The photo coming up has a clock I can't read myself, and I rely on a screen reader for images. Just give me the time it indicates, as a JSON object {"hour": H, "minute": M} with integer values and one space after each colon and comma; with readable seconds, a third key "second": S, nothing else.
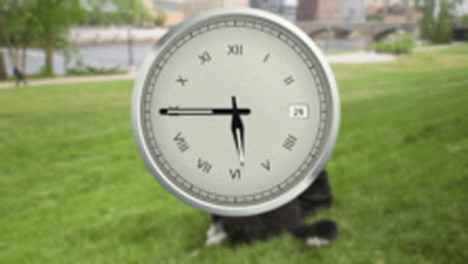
{"hour": 5, "minute": 45}
